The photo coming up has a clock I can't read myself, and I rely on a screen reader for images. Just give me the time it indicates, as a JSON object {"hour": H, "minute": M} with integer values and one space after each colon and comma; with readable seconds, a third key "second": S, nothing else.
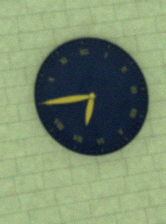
{"hour": 6, "minute": 45}
